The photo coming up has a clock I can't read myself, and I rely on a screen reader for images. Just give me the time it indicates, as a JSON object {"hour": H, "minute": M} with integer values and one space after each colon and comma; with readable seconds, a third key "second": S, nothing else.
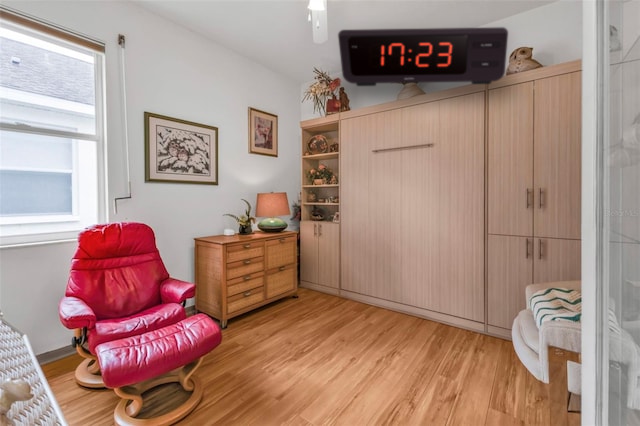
{"hour": 17, "minute": 23}
